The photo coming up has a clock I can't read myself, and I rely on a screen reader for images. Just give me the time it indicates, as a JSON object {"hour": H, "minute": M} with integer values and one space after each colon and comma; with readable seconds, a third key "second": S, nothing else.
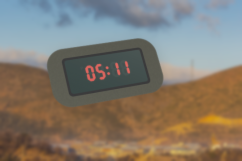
{"hour": 5, "minute": 11}
